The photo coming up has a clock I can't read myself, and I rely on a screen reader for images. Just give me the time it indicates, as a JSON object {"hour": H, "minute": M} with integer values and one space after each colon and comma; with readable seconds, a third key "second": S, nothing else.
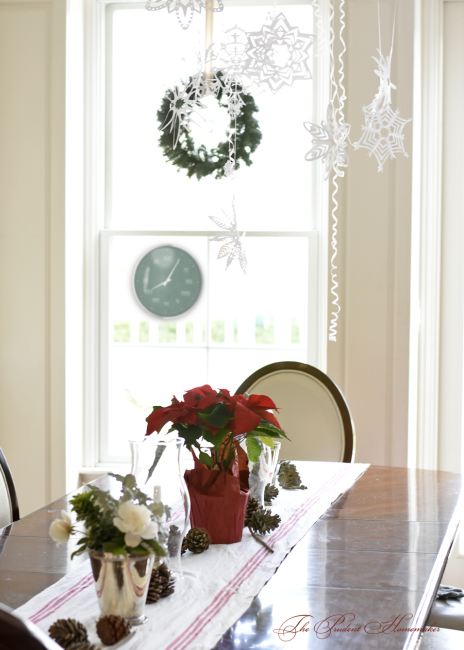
{"hour": 8, "minute": 5}
